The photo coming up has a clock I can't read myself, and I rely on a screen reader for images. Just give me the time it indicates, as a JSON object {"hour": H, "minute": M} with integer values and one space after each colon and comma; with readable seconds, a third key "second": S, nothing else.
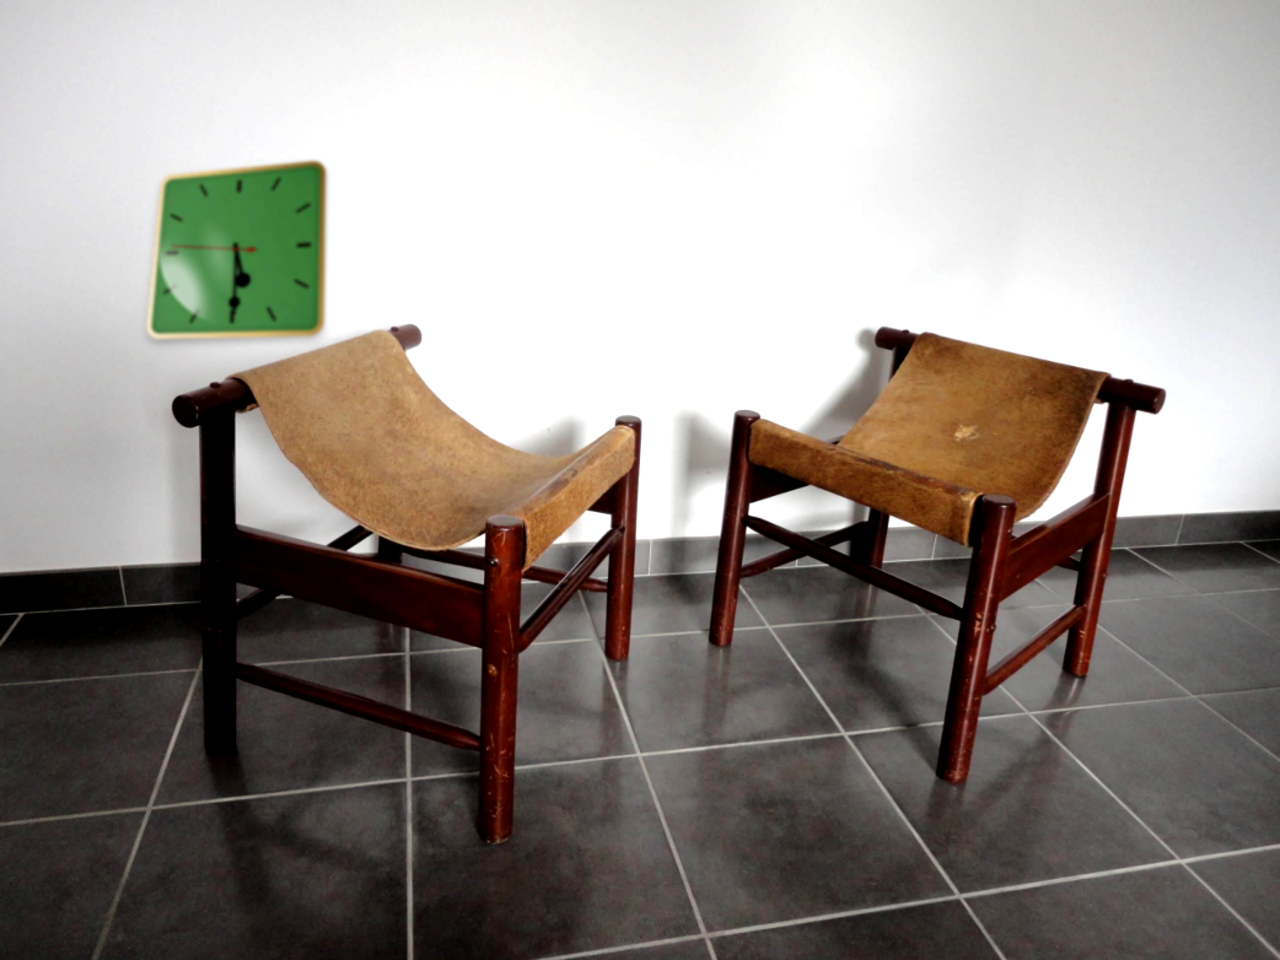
{"hour": 5, "minute": 29, "second": 46}
